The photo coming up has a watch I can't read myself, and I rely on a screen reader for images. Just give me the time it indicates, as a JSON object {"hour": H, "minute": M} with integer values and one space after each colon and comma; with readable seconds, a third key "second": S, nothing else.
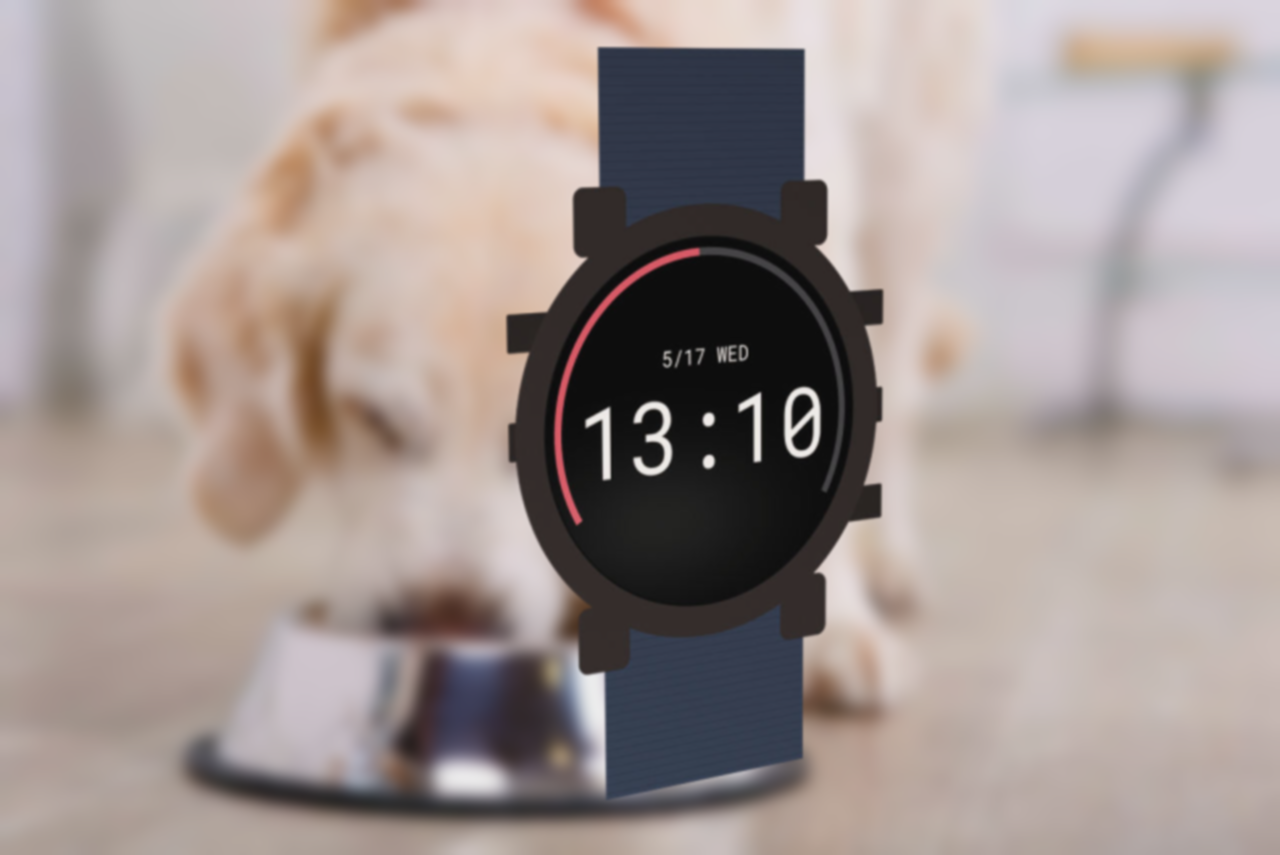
{"hour": 13, "minute": 10}
